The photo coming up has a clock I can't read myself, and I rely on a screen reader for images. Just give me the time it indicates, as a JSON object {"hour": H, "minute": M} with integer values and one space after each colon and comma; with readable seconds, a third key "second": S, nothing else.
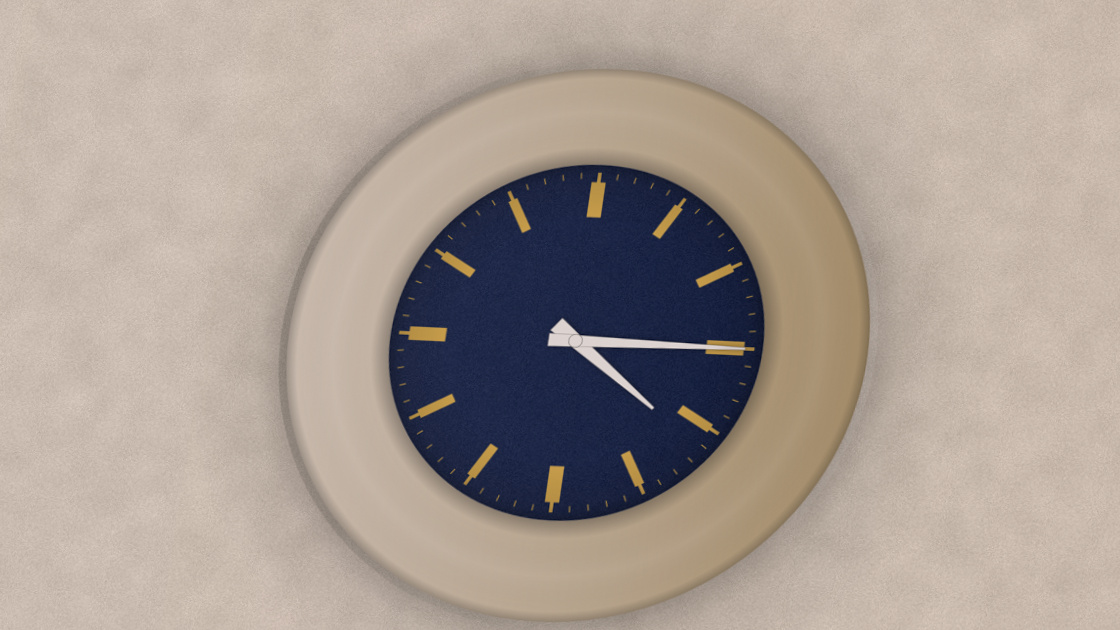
{"hour": 4, "minute": 15}
